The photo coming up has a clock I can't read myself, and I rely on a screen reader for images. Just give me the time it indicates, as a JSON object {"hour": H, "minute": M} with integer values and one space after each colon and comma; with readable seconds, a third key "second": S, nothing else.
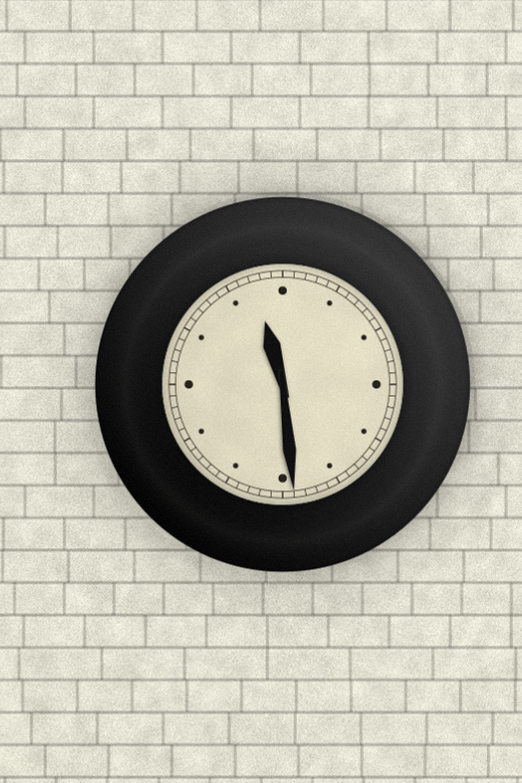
{"hour": 11, "minute": 29}
